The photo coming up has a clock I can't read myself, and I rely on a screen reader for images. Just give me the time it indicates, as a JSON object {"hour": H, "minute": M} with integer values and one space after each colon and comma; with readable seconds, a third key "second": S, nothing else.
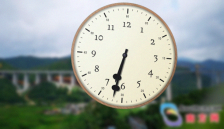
{"hour": 6, "minute": 32}
